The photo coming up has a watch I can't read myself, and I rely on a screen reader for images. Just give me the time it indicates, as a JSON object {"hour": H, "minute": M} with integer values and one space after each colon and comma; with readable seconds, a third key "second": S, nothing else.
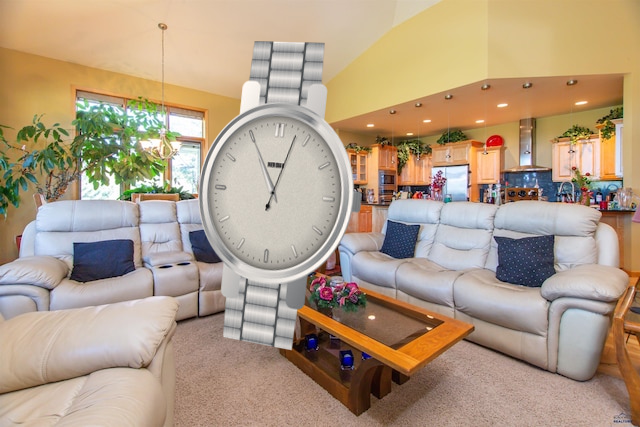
{"hour": 10, "minute": 55, "second": 3}
